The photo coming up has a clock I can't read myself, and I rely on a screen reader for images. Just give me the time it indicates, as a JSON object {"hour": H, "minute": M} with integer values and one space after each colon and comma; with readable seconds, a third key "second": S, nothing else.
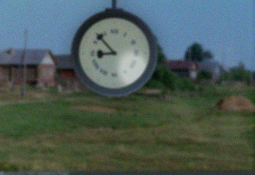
{"hour": 8, "minute": 53}
